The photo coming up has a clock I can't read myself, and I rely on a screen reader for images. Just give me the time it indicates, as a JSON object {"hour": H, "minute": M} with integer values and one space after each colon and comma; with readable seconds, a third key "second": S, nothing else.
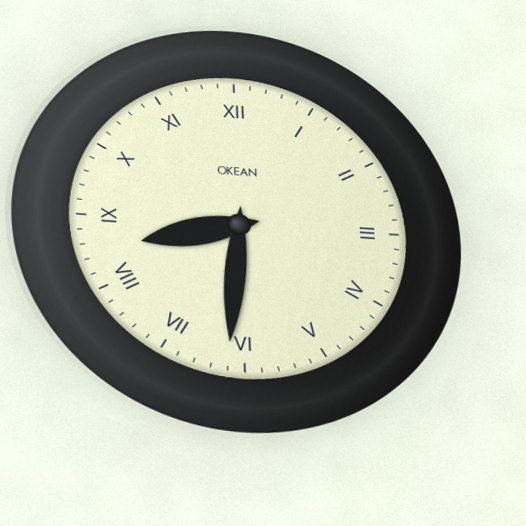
{"hour": 8, "minute": 31}
